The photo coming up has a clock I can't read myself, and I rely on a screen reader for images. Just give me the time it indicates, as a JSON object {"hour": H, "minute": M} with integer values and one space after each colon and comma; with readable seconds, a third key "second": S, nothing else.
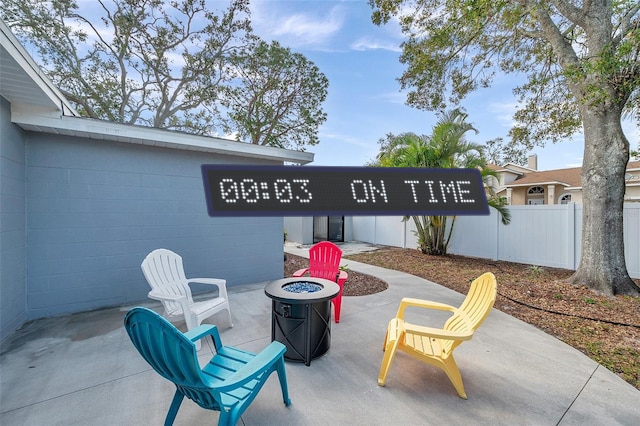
{"hour": 0, "minute": 3}
